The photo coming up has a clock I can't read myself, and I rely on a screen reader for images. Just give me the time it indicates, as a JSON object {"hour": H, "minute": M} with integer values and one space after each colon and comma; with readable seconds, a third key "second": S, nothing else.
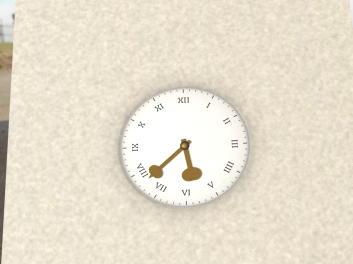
{"hour": 5, "minute": 38}
